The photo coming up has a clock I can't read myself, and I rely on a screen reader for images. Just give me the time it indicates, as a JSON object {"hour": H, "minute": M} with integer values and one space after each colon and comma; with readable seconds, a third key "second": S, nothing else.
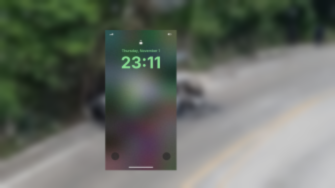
{"hour": 23, "minute": 11}
